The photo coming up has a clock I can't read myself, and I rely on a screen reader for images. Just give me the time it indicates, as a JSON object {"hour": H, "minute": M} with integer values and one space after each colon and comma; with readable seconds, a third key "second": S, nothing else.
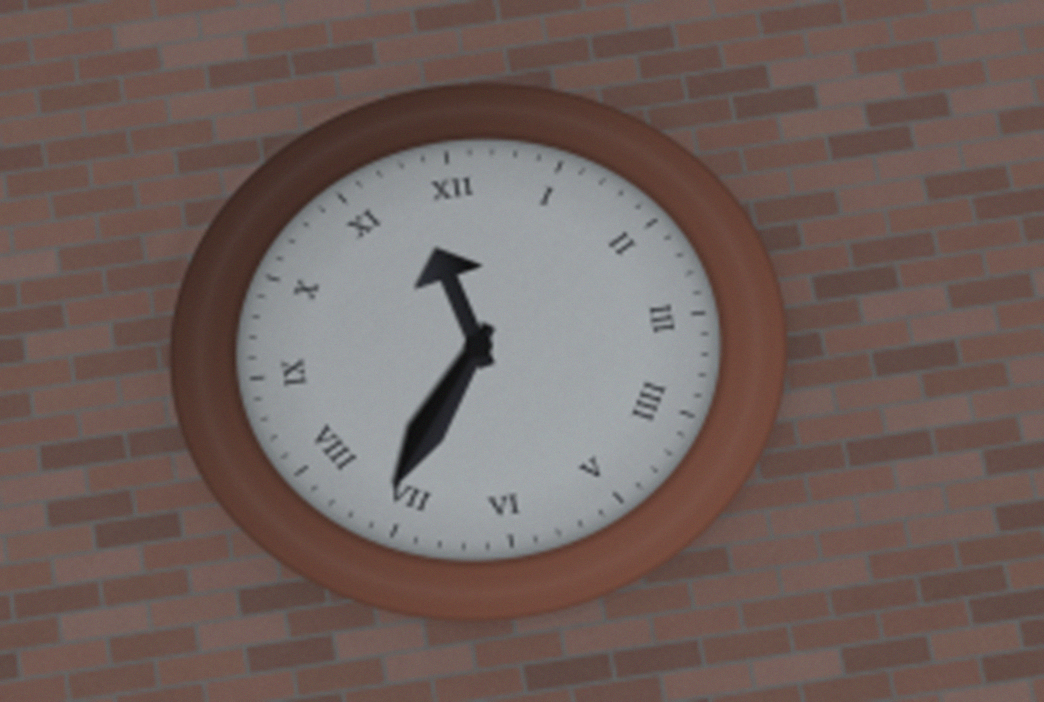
{"hour": 11, "minute": 36}
